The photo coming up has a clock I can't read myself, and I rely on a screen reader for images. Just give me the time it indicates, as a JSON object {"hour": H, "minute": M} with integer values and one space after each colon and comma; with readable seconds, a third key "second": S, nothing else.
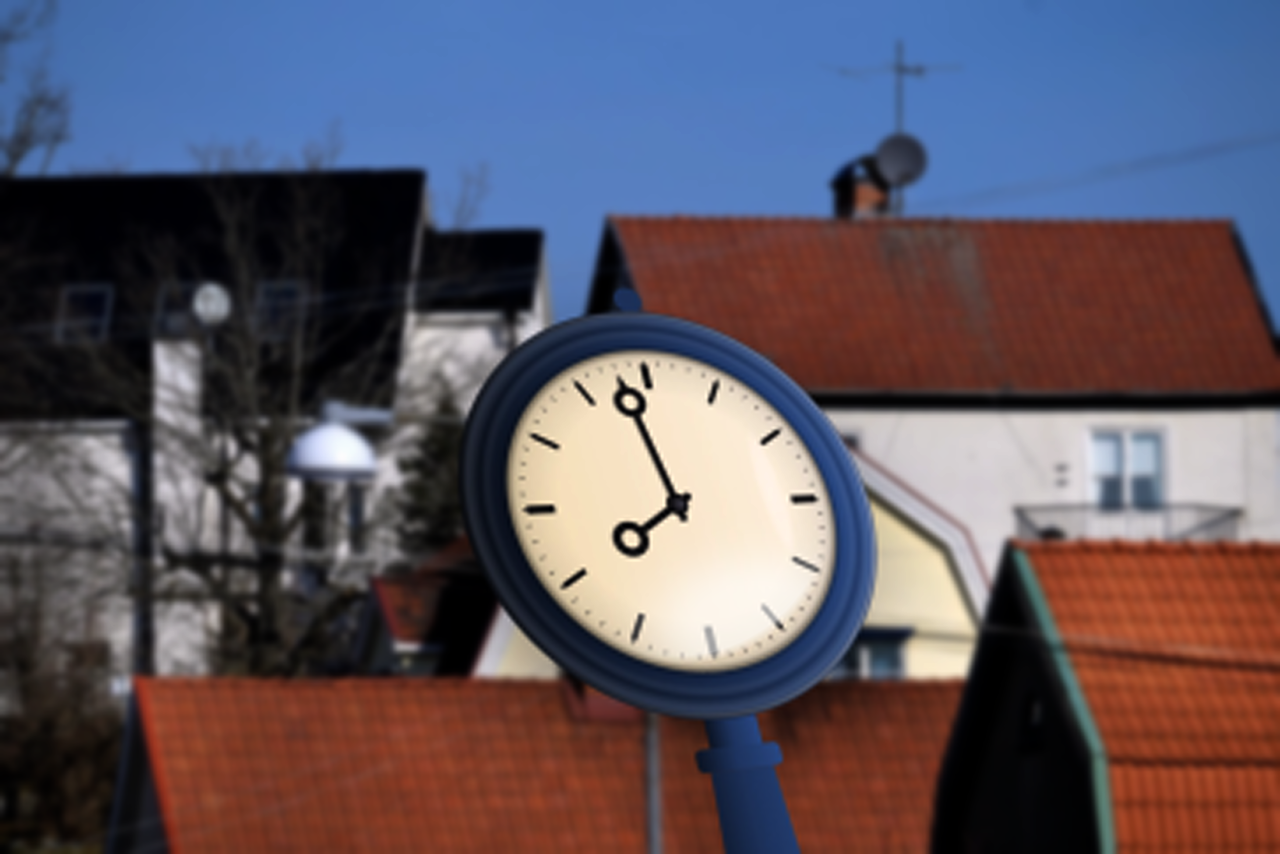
{"hour": 7, "minute": 58}
